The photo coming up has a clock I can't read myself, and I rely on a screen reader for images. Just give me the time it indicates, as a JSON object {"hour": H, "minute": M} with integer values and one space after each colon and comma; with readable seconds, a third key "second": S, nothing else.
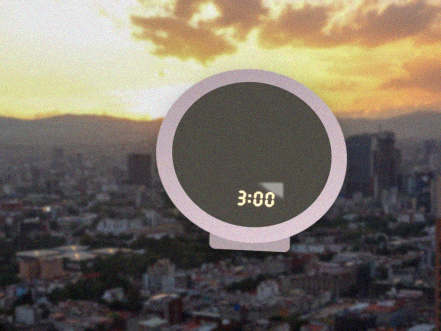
{"hour": 3, "minute": 0}
